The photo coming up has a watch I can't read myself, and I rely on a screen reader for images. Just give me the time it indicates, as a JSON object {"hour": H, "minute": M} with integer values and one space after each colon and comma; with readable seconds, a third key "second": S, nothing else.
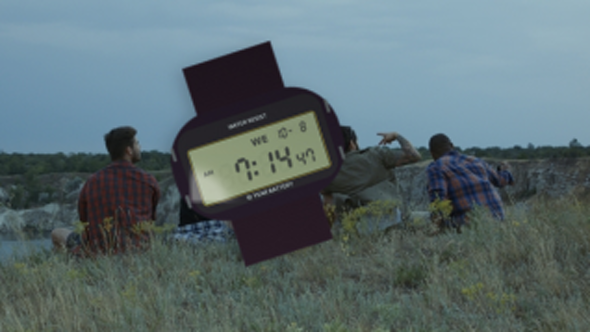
{"hour": 7, "minute": 14, "second": 47}
